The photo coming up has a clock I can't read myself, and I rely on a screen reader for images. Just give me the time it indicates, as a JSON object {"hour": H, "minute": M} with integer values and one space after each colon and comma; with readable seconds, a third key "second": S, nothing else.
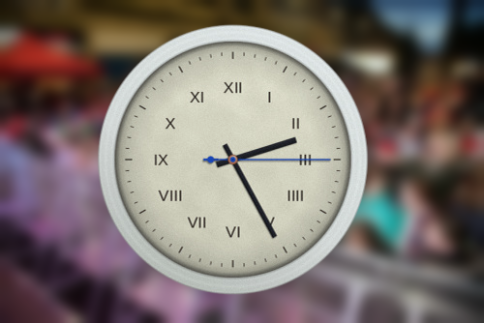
{"hour": 2, "minute": 25, "second": 15}
